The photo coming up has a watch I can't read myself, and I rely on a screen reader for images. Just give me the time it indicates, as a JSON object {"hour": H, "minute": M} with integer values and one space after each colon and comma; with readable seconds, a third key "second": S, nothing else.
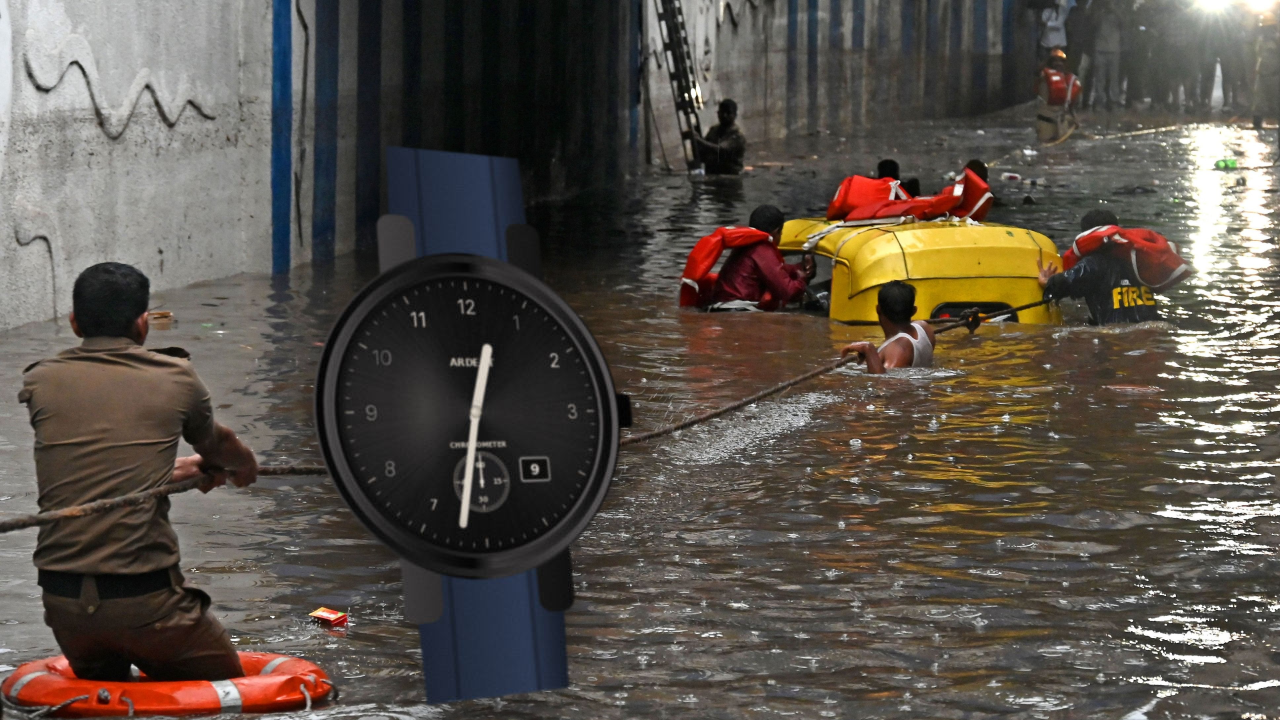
{"hour": 12, "minute": 32}
